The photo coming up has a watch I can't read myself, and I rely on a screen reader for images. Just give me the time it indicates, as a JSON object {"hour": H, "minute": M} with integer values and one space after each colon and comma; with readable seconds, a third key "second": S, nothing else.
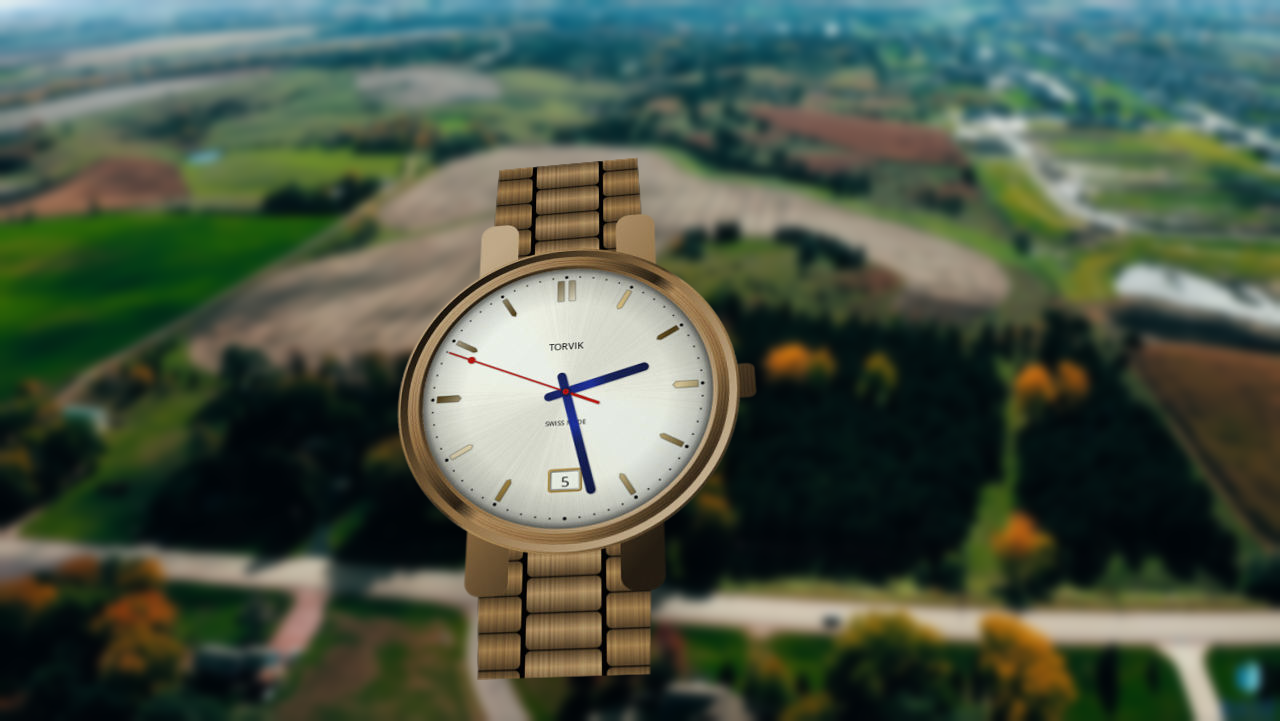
{"hour": 2, "minute": 27, "second": 49}
